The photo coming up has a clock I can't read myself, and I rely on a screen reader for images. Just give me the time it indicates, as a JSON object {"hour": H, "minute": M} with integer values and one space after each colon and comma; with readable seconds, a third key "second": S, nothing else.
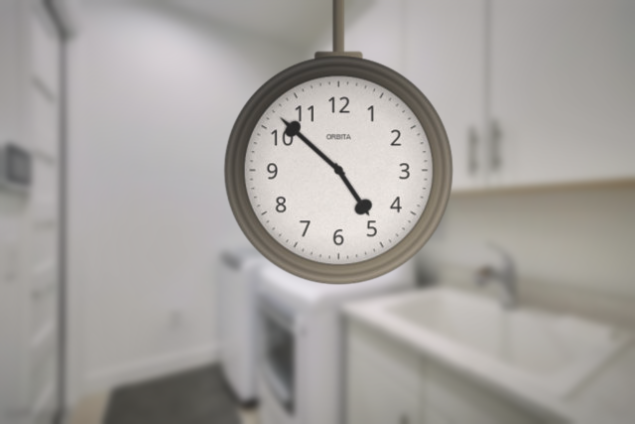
{"hour": 4, "minute": 52}
